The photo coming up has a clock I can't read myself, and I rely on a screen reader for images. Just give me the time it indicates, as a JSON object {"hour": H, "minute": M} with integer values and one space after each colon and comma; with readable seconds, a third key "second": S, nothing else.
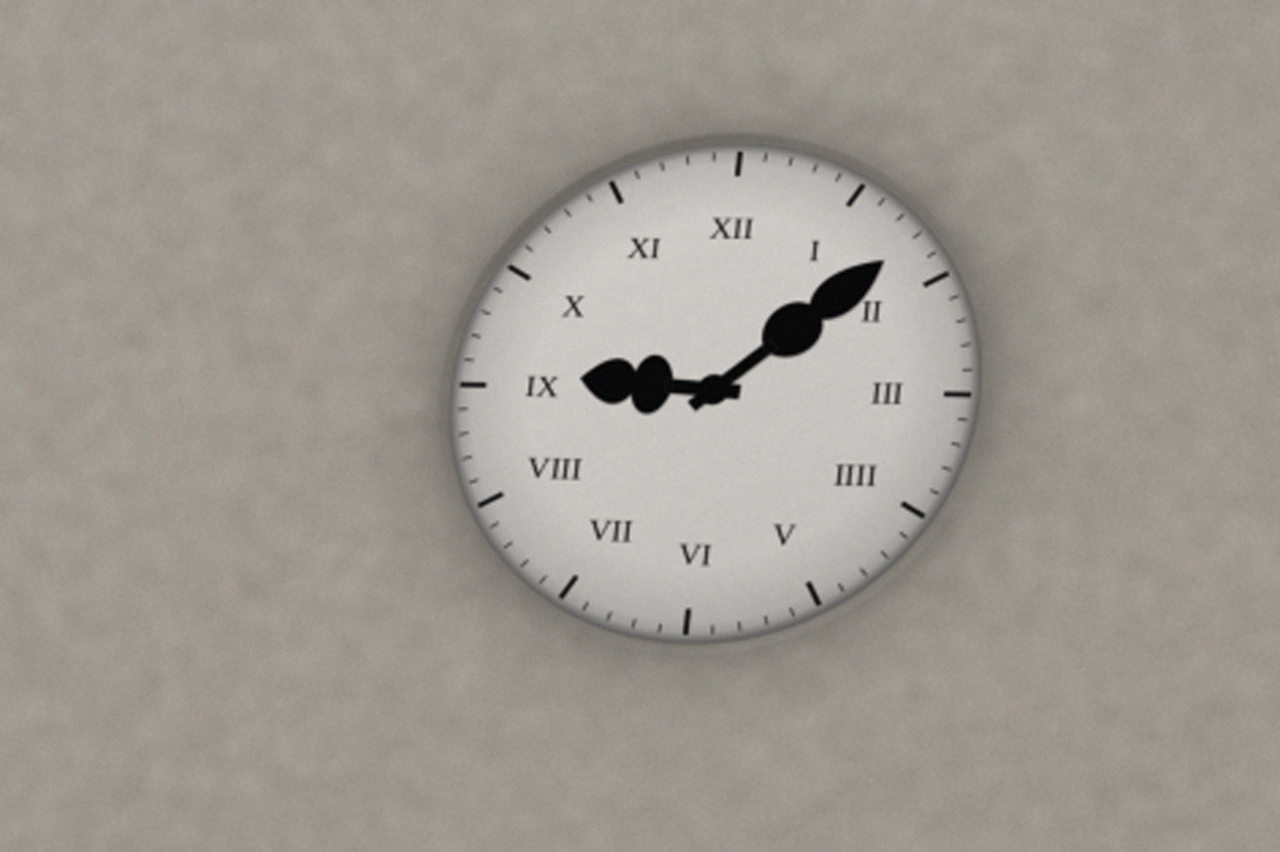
{"hour": 9, "minute": 8}
